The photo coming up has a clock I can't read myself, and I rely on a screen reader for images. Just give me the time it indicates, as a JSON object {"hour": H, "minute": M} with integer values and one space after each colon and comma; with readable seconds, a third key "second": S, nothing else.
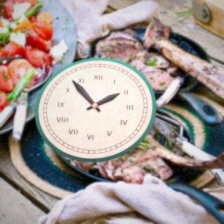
{"hour": 1, "minute": 53}
